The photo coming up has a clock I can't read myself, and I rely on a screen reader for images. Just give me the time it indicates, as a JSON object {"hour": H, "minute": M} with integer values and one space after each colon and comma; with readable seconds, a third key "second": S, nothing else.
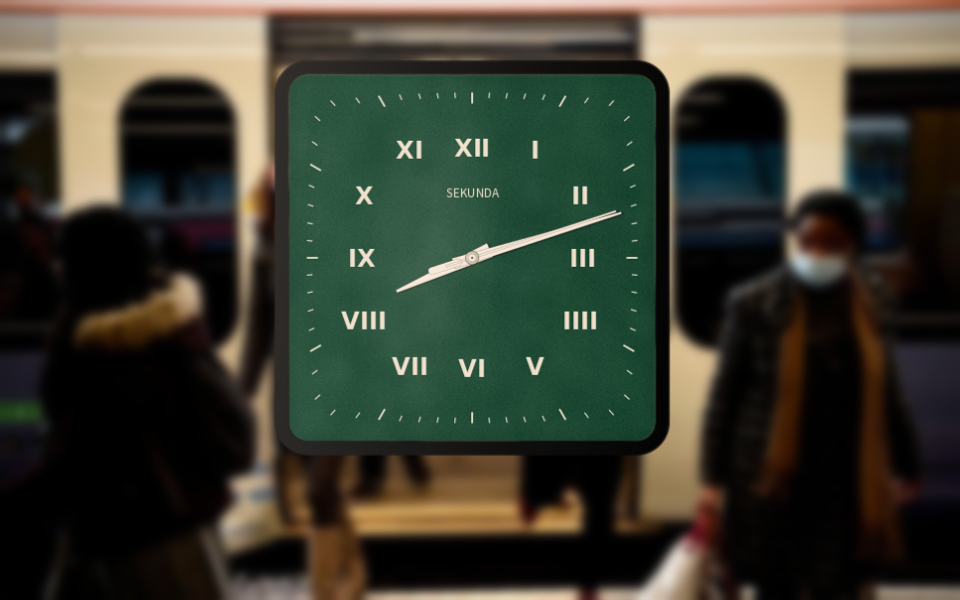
{"hour": 8, "minute": 12, "second": 12}
